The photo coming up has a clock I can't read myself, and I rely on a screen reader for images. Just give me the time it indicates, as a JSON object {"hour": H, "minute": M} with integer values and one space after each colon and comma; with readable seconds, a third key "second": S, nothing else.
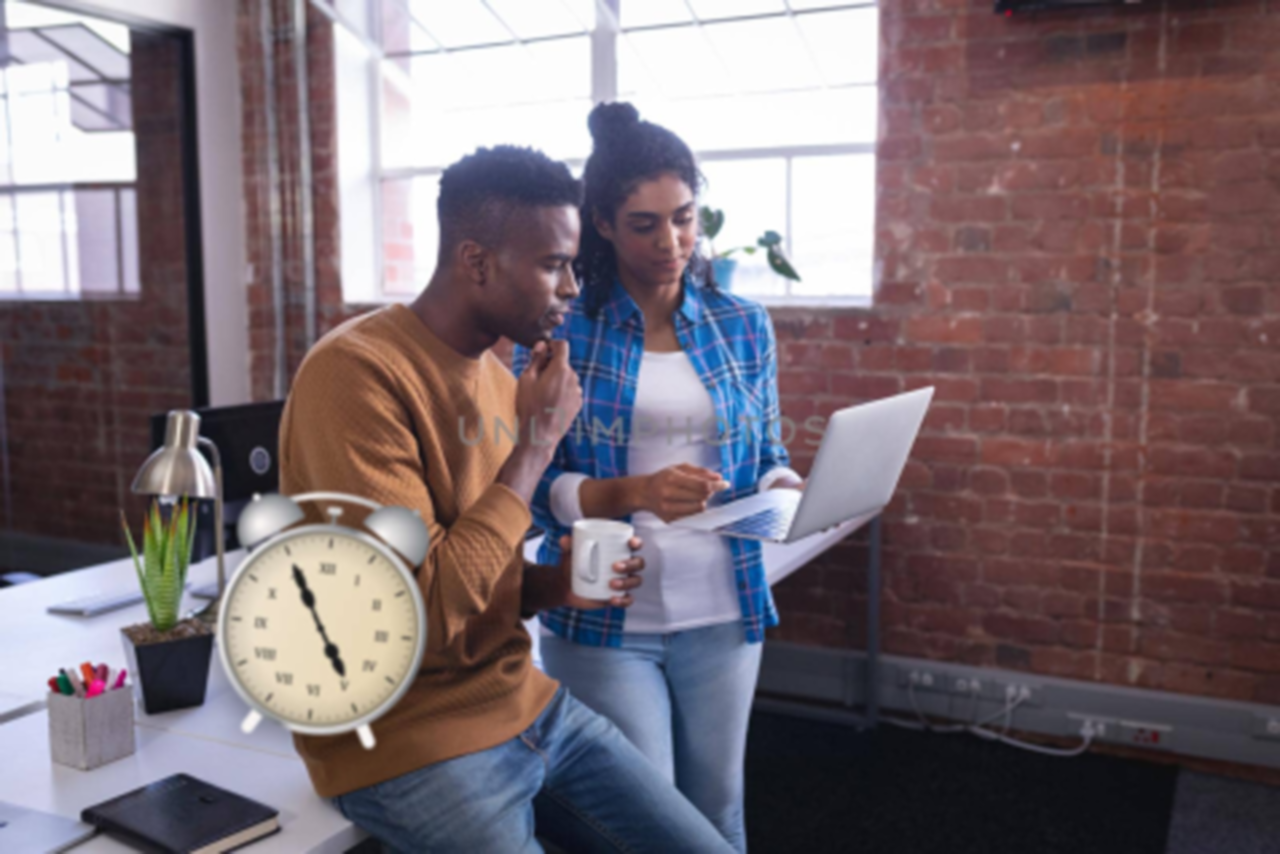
{"hour": 4, "minute": 55}
